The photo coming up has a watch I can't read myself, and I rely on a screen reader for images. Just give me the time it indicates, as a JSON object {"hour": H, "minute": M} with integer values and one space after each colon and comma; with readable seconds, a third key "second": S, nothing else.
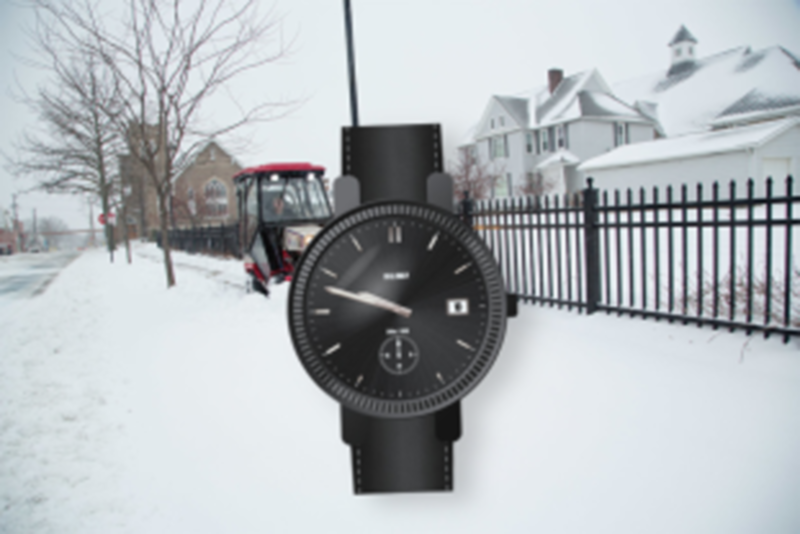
{"hour": 9, "minute": 48}
